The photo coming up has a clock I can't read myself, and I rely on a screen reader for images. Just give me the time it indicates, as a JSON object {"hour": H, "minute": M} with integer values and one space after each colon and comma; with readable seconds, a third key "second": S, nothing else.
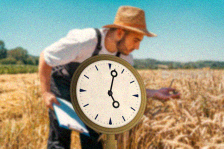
{"hour": 5, "minute": 2}
